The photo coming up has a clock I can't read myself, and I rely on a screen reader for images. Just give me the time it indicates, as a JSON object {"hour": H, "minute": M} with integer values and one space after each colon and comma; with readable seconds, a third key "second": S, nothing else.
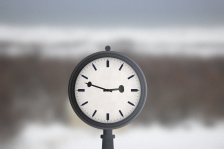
{"hour": 2, "minute": 48}
